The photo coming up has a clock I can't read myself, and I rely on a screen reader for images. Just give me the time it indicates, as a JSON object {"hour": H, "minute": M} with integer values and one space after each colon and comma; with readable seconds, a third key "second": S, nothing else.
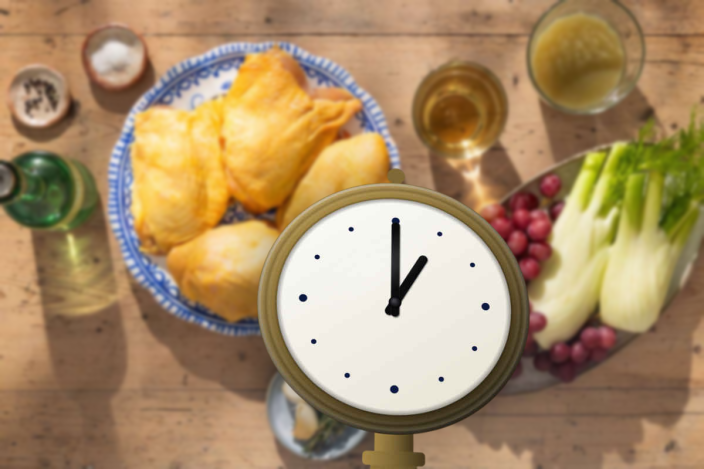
{"hour": 1, "minute": 0}
